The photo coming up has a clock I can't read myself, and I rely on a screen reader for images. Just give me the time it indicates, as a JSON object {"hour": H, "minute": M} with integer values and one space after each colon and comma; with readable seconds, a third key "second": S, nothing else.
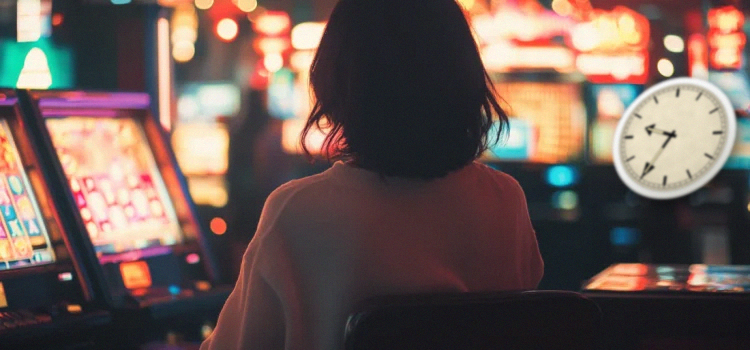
{"hour": 9, "minute": 35}
